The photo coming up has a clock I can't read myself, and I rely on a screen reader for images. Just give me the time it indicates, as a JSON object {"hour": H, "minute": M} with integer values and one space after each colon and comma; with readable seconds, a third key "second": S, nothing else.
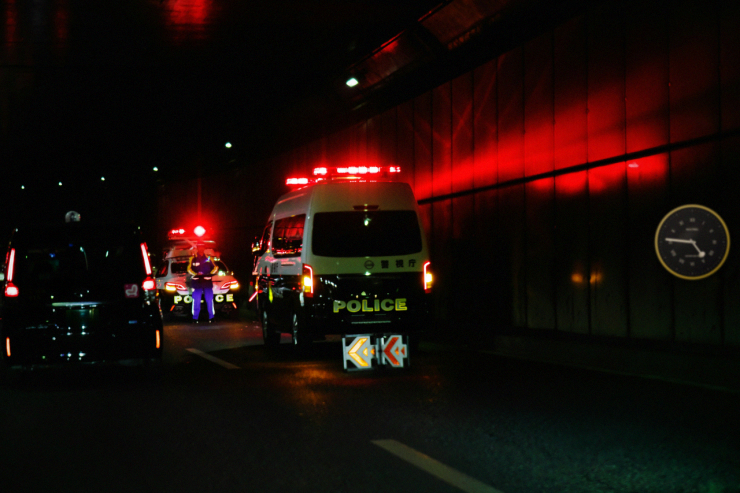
{"hour": 4, "minute": 46}
